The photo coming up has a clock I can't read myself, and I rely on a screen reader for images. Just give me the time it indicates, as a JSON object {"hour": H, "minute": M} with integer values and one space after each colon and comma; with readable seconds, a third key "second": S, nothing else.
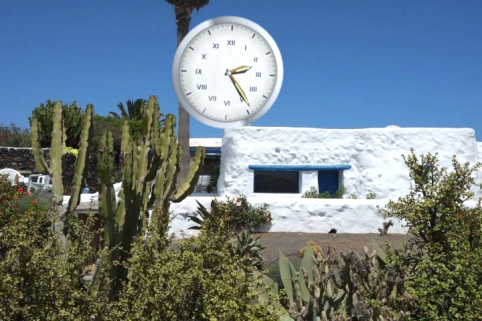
{"hour": 2, "minute": 24}
